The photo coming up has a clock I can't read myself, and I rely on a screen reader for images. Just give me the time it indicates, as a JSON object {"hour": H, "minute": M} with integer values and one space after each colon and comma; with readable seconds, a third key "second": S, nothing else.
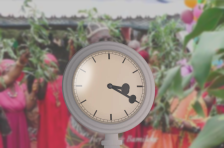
{"hour": 3, "minute": 20}
